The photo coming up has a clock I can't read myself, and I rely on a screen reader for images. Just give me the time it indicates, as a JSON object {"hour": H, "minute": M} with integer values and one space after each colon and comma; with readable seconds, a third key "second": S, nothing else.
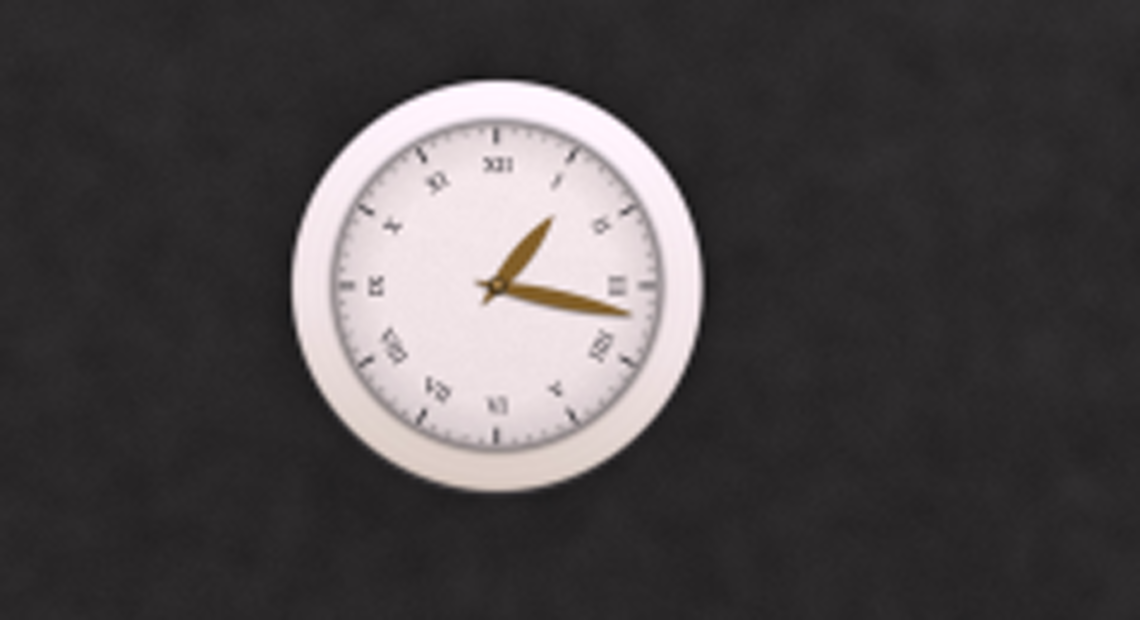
{"hour": 1, "minute": 17}
